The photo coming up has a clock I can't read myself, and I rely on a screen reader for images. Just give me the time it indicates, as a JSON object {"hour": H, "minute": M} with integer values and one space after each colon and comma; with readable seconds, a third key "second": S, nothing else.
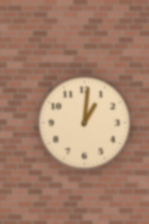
{"hour": 1, "minute": 1}
